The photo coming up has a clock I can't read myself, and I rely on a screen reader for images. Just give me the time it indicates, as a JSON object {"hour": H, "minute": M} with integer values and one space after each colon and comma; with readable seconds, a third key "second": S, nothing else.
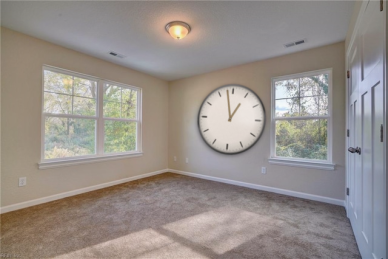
{"hour": 12, "minute": 58}
